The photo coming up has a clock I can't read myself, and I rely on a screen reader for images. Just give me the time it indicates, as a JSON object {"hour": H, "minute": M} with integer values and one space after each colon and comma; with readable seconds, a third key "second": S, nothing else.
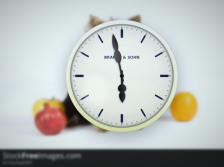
{"hour": 5, "minute": 58}
